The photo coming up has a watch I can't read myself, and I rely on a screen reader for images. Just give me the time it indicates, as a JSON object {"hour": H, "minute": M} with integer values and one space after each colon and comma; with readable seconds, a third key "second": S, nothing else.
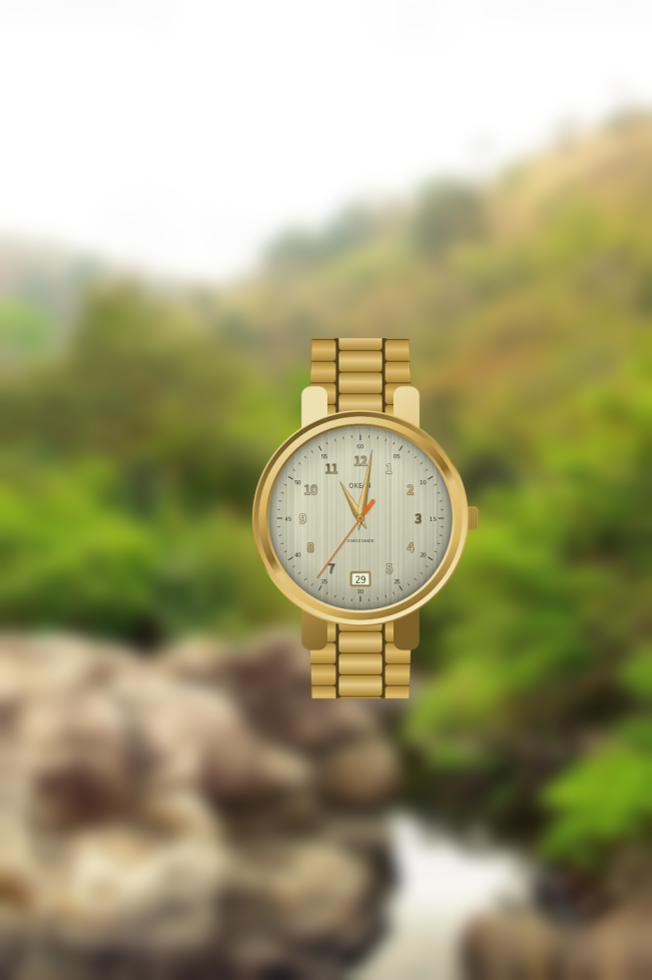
{"hour": 11, "minute": 1, "second": 36}
